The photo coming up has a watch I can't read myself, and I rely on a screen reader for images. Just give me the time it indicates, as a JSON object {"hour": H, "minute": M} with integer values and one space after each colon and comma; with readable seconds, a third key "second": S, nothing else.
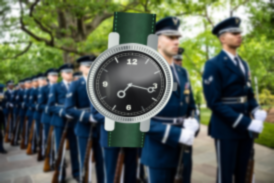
{"hour": 7, "minute": 17}
